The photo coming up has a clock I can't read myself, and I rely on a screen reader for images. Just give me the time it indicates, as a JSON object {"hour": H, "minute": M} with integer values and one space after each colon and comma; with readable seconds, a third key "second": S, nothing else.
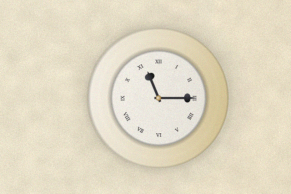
{"hour": 11, "minute": 15}
